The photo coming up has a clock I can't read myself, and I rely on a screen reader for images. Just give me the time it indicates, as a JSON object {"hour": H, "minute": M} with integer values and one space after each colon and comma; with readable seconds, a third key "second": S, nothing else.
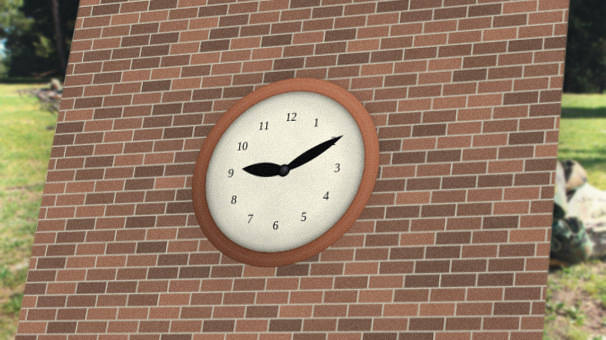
{"hour": 9, "minute": 10}
